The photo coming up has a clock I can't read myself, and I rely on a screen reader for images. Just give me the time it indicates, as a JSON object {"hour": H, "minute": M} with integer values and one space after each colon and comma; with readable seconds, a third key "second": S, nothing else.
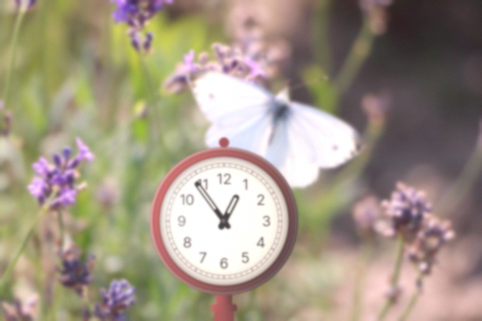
{"hour": 12, "minute": 54}
